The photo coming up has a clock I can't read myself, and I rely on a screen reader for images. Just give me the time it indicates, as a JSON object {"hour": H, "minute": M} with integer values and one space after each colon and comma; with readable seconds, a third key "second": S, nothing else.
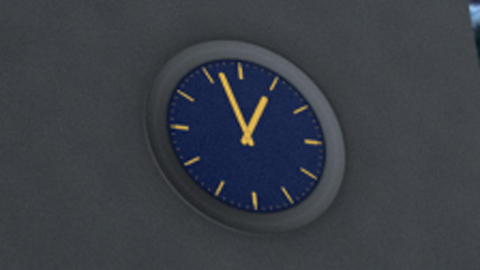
{"hour": 12, "minute": 57}
